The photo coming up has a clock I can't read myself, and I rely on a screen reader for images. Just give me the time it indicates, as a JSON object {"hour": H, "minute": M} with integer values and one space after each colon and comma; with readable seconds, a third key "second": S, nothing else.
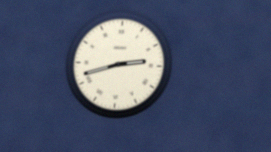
{"hour": 2, "minute": 42}
